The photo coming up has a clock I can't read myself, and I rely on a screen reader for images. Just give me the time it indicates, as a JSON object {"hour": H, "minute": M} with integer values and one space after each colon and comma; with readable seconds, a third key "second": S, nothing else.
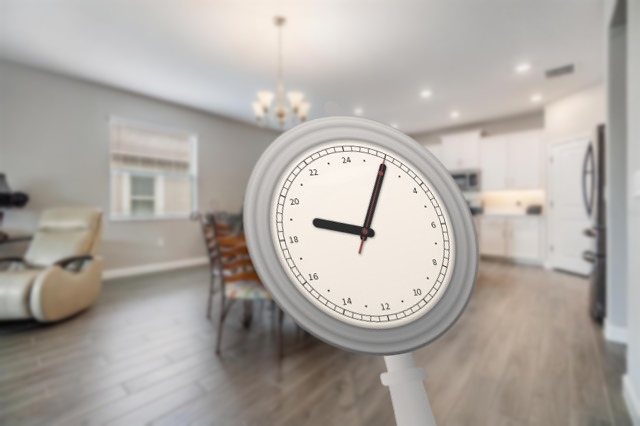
{"hour": 19, "minute": 5, "second": 5}
